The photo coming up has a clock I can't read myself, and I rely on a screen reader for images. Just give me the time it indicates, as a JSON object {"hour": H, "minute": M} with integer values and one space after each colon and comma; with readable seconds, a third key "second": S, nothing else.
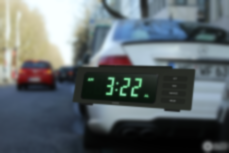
{"hour": 3, "minute": 22}
